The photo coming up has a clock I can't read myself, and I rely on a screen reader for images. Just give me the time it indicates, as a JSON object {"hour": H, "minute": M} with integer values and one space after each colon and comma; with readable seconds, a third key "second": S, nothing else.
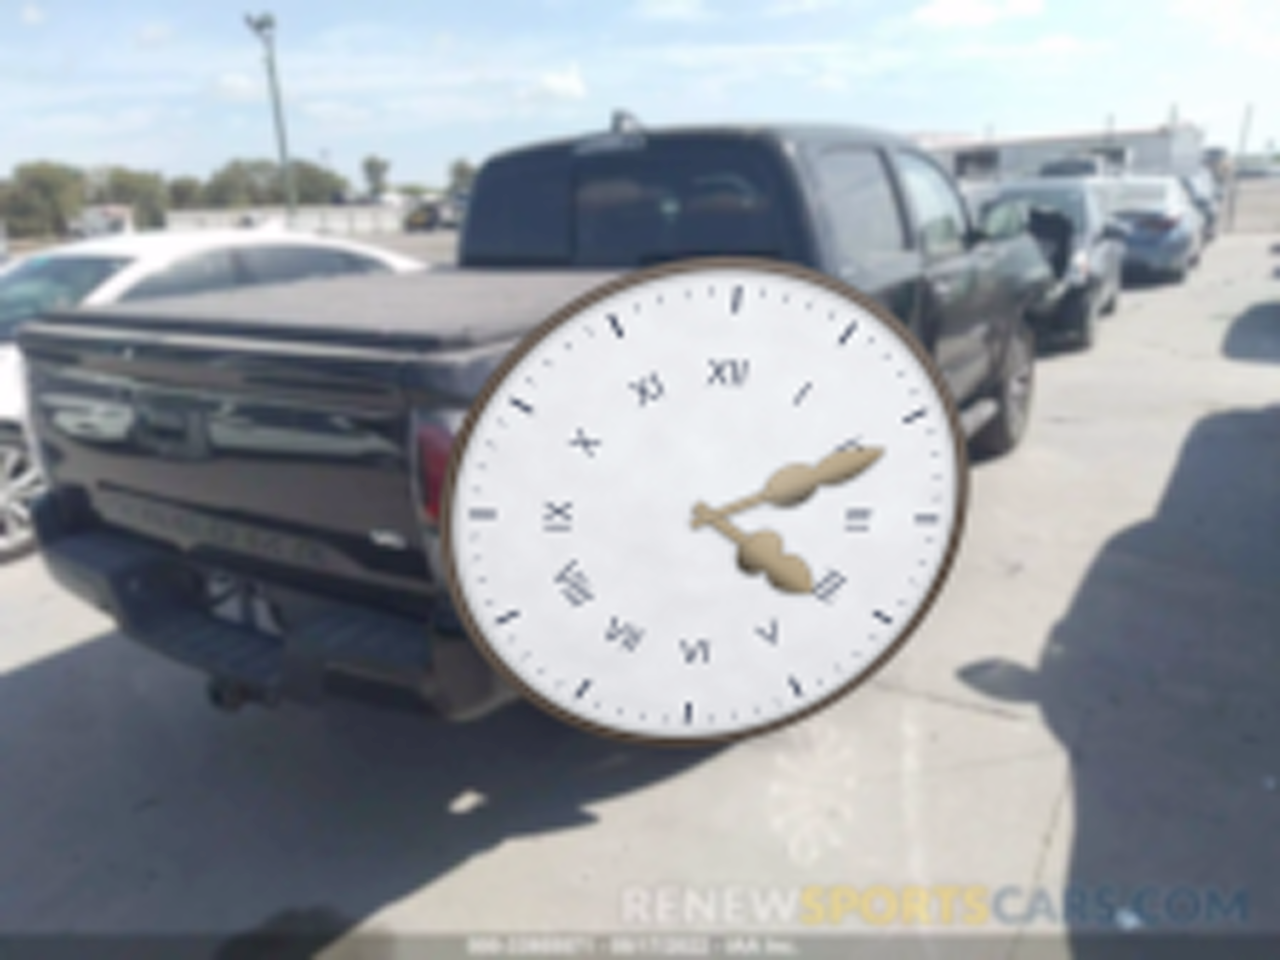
{"hour": 4, "minute": 11}
